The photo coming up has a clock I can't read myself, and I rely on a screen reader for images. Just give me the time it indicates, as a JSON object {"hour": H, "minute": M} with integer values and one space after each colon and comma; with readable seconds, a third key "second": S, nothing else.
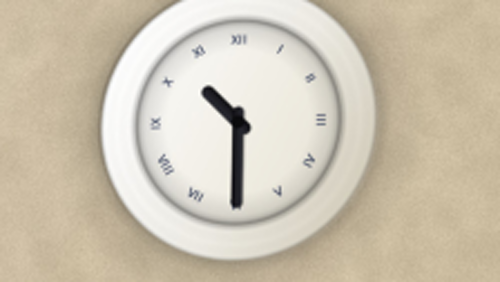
{"hour": 10, "minute": 30}
